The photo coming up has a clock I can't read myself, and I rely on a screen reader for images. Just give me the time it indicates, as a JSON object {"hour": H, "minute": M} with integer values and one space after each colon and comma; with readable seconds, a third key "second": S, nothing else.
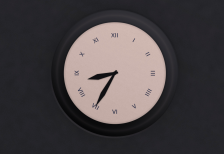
{"hour": 8, "minute": 35}
